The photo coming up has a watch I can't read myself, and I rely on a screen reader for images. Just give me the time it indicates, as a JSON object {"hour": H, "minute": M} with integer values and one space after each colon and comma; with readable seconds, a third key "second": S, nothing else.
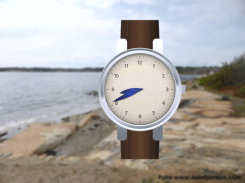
{"hour": 8, "minute": 41}
